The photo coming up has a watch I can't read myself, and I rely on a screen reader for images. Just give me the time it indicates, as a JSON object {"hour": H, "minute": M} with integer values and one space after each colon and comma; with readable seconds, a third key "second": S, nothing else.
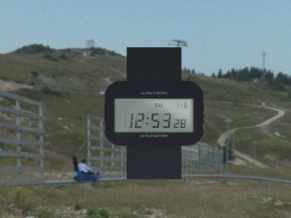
{"hour": 12, "minute": 53, "second": 28}
